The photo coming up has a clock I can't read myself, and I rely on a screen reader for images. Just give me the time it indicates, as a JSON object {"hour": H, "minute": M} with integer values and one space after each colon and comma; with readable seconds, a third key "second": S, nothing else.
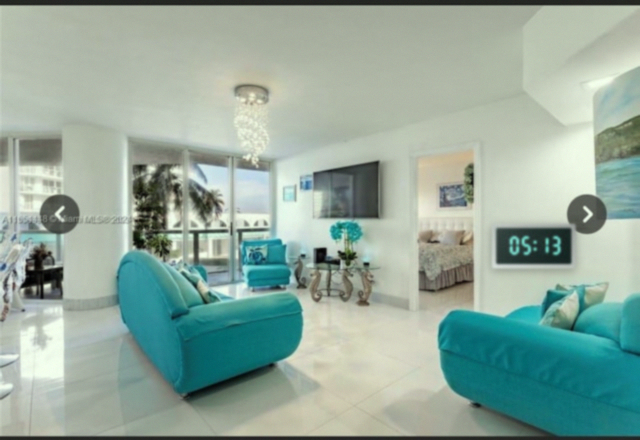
{"hour": 5, "minute": 13}
